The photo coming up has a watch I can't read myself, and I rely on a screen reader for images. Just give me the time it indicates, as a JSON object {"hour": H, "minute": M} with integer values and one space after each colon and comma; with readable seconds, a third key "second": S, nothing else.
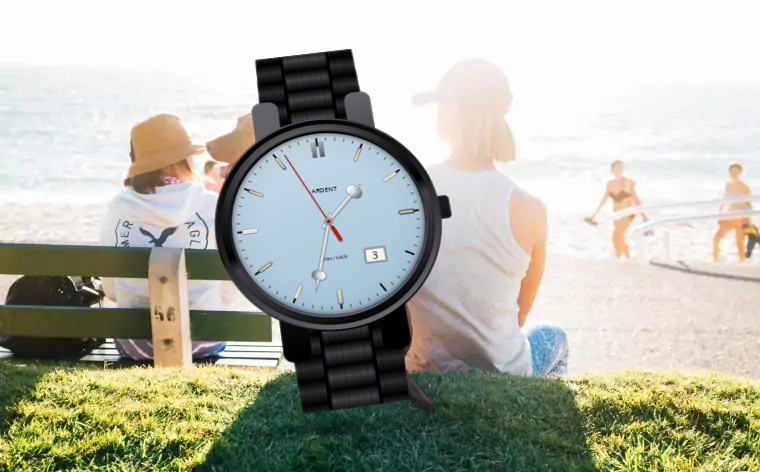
{"hour": 1, "minute": 32, "second": 56}
